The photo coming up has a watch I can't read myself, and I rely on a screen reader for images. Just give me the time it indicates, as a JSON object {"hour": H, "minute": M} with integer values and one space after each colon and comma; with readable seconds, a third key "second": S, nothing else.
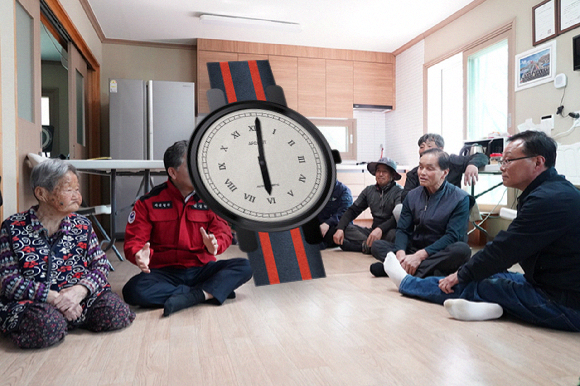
{"hour": 6, "minute": 1}
